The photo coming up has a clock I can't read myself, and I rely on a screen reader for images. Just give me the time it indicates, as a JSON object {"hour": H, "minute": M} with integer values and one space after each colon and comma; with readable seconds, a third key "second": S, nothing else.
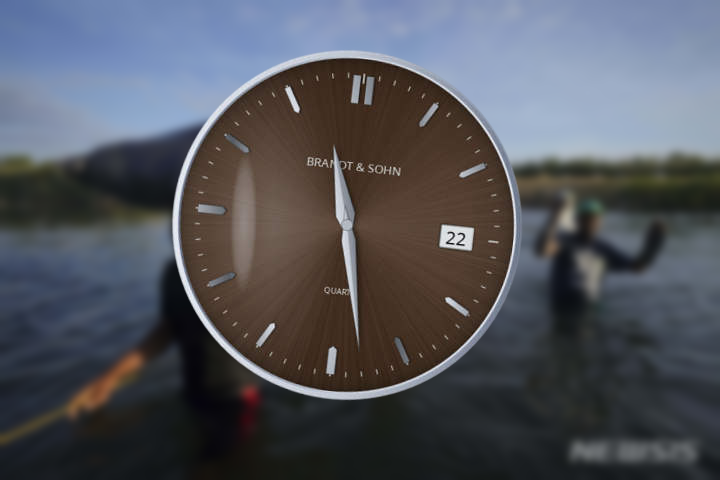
{"hour": 11, "minute": 28}
